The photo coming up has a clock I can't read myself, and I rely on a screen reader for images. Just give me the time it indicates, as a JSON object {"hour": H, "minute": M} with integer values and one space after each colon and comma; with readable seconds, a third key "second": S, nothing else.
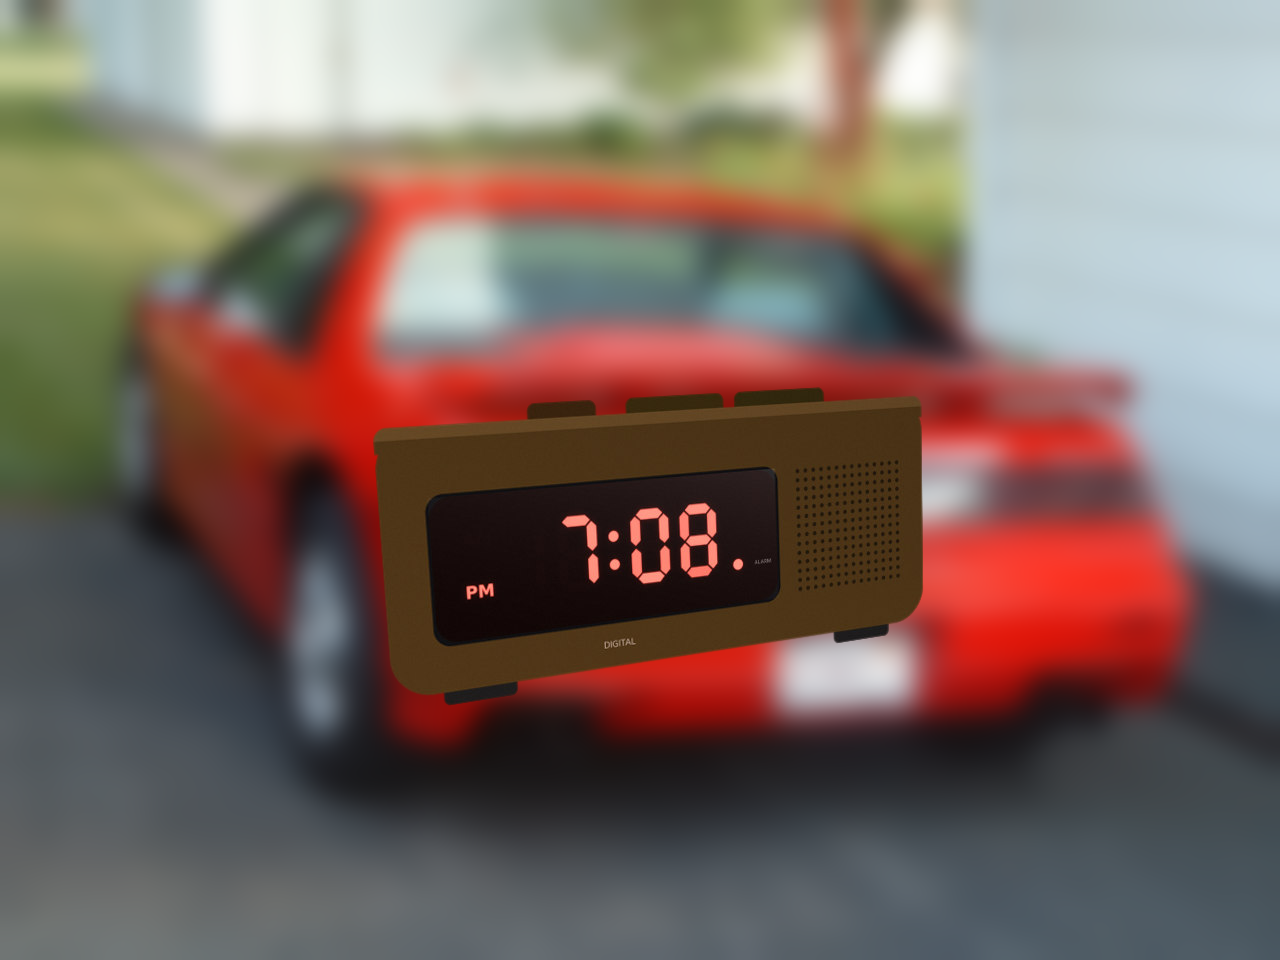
{"hour": 7, "minute": 8}
